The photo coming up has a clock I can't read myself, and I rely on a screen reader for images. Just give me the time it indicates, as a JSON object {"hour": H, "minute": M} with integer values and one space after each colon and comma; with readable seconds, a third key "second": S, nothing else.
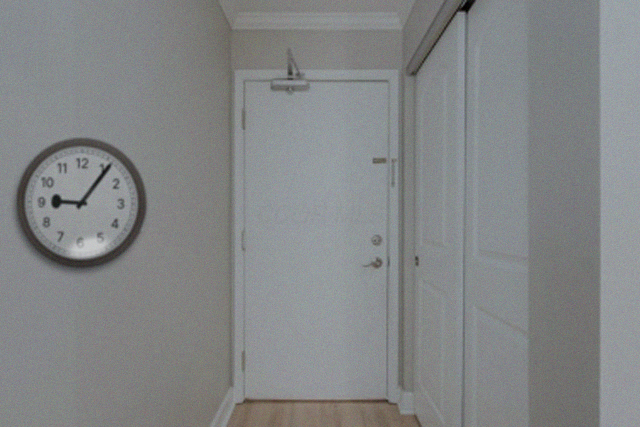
{"hour": 9, "minute": 6}
